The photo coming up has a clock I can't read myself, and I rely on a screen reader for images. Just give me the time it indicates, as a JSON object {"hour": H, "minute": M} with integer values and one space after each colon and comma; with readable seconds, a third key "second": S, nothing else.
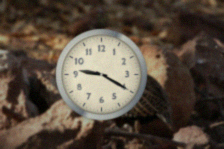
{"hour": 9, "minute": 20}
